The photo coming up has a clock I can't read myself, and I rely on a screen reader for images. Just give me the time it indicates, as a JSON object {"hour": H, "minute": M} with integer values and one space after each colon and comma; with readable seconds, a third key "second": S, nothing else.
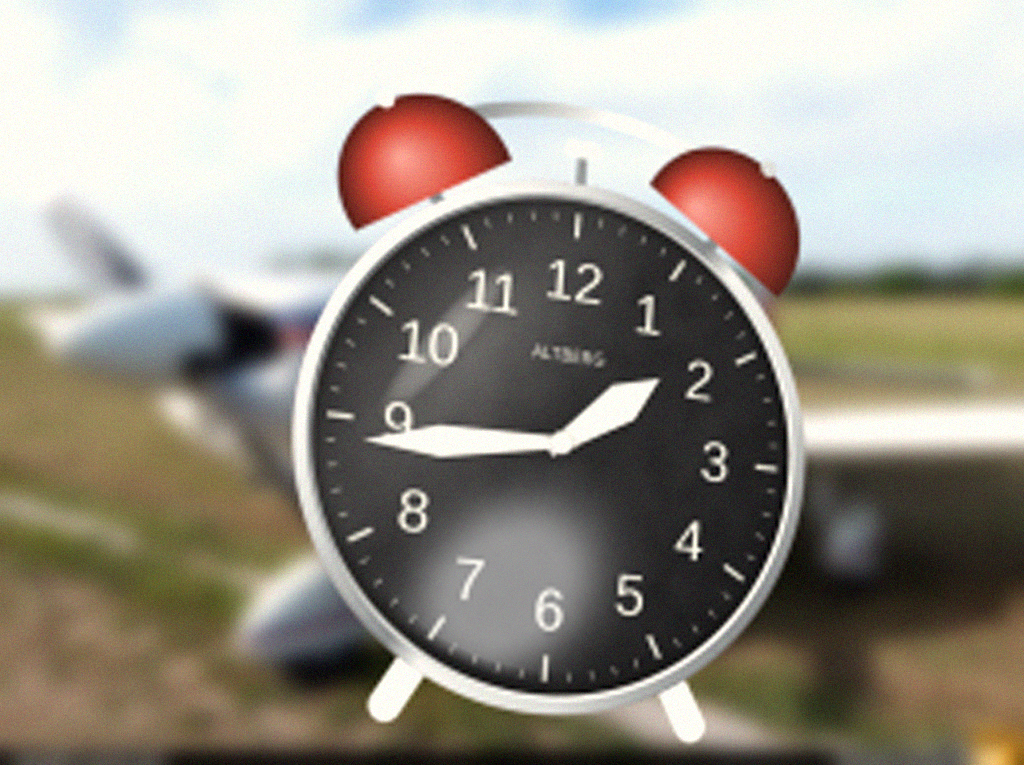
{"hour": 1, "minute": 44}
